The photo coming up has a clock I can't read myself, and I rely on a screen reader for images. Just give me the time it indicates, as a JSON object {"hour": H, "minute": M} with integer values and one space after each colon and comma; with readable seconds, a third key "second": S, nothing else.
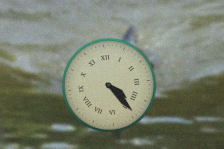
{"hour": 4, "minute": 24}
